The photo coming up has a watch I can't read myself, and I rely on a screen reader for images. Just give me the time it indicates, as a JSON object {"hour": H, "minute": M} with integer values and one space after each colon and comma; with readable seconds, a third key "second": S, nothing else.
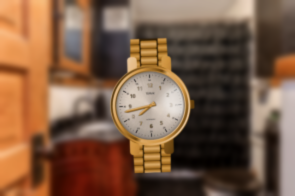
{"hour": 7, "minute": 43}
